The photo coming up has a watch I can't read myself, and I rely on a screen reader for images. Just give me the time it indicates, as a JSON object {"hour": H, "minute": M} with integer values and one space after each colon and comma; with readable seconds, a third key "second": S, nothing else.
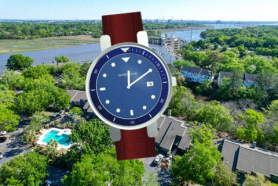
{"hour": 12, "minute": 10}
